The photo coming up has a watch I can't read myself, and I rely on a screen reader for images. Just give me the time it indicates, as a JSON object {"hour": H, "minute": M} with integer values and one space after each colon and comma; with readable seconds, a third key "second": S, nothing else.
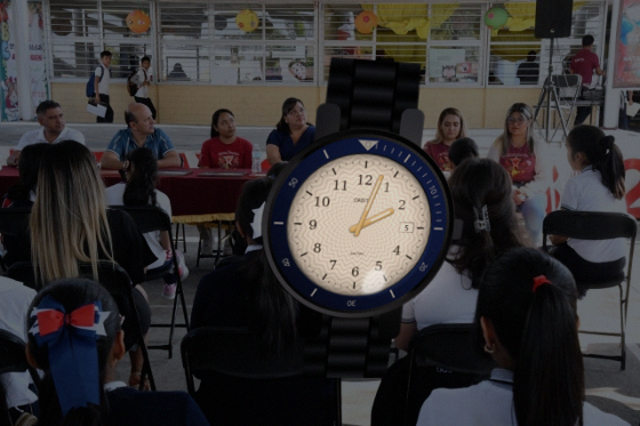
{"hour": 2, "minute": 3}
